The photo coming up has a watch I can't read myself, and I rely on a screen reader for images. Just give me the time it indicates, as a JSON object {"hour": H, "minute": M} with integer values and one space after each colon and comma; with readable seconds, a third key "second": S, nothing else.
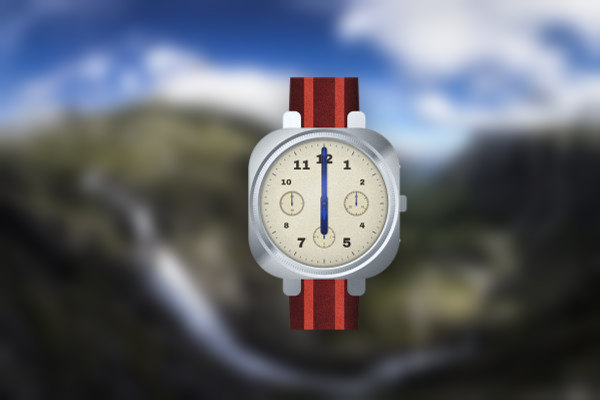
{"hour": 6, "minute": 0}
